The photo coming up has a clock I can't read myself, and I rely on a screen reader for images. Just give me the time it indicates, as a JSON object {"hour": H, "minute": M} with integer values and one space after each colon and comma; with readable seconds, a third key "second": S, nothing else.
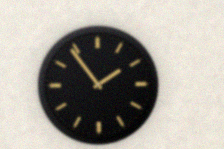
{"hour": 1, "minute": 54}
